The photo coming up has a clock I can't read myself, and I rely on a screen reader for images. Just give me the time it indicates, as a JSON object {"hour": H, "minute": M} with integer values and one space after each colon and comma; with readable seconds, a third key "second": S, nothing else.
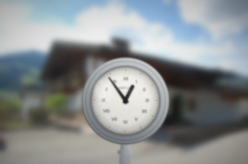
{"hour": 12, "minute": 54}
